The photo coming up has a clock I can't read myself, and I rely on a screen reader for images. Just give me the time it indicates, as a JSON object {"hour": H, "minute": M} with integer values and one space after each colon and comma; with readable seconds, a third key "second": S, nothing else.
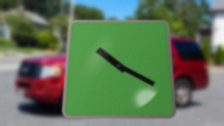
{"hour": 10, "minute": 20}
